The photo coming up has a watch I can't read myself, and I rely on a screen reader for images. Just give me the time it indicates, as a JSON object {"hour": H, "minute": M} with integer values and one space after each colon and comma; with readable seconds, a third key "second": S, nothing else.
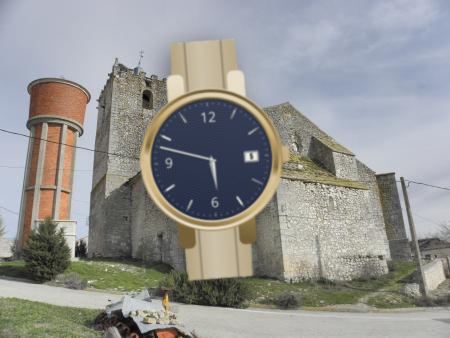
{"hour": 5, "minute": 48}
